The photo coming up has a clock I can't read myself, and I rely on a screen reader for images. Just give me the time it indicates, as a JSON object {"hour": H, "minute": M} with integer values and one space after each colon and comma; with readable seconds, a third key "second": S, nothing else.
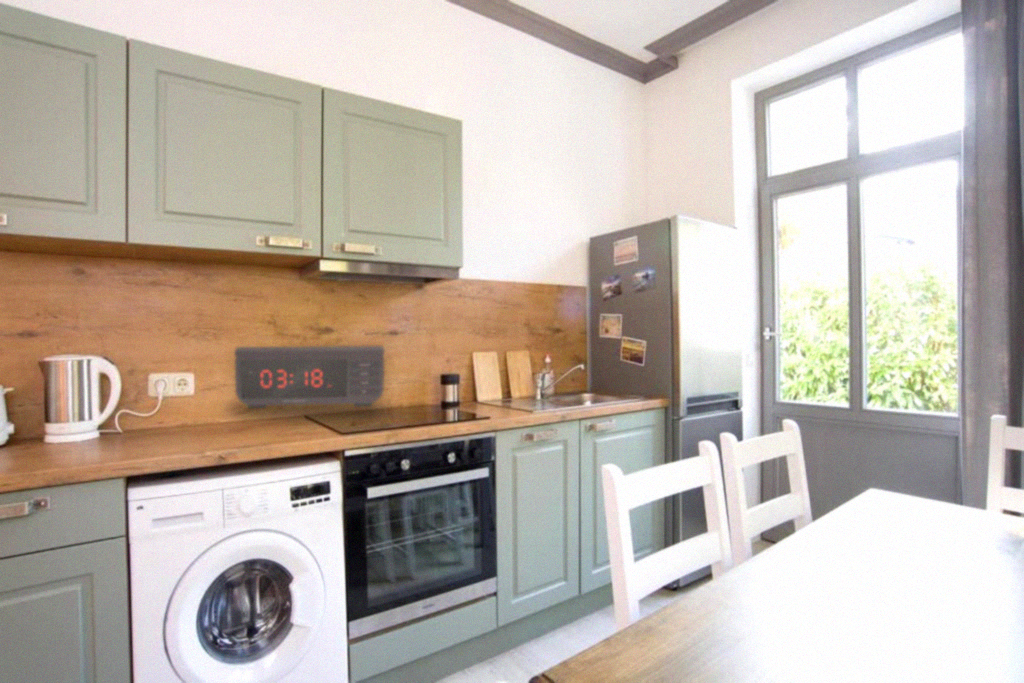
{"hour": 3, "minute": 18}
